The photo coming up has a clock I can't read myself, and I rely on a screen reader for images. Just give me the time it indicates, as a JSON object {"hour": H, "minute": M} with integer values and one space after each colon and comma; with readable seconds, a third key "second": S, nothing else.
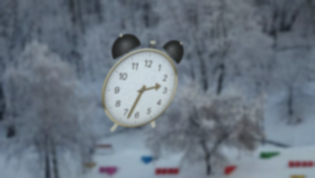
{"hour": 2, "minute": 33}
